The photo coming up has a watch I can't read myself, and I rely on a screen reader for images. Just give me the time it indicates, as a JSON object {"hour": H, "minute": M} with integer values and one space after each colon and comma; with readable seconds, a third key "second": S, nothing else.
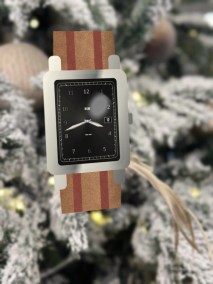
{"hour": 3, "minute": 42}
